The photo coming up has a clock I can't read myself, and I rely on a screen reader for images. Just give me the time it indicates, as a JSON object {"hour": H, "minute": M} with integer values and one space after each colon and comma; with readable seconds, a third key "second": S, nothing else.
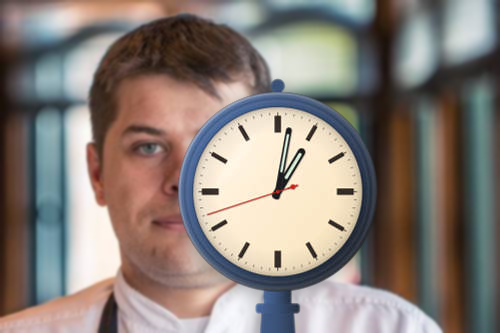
{"hour": 1, "minute": 1, "second": 42}
